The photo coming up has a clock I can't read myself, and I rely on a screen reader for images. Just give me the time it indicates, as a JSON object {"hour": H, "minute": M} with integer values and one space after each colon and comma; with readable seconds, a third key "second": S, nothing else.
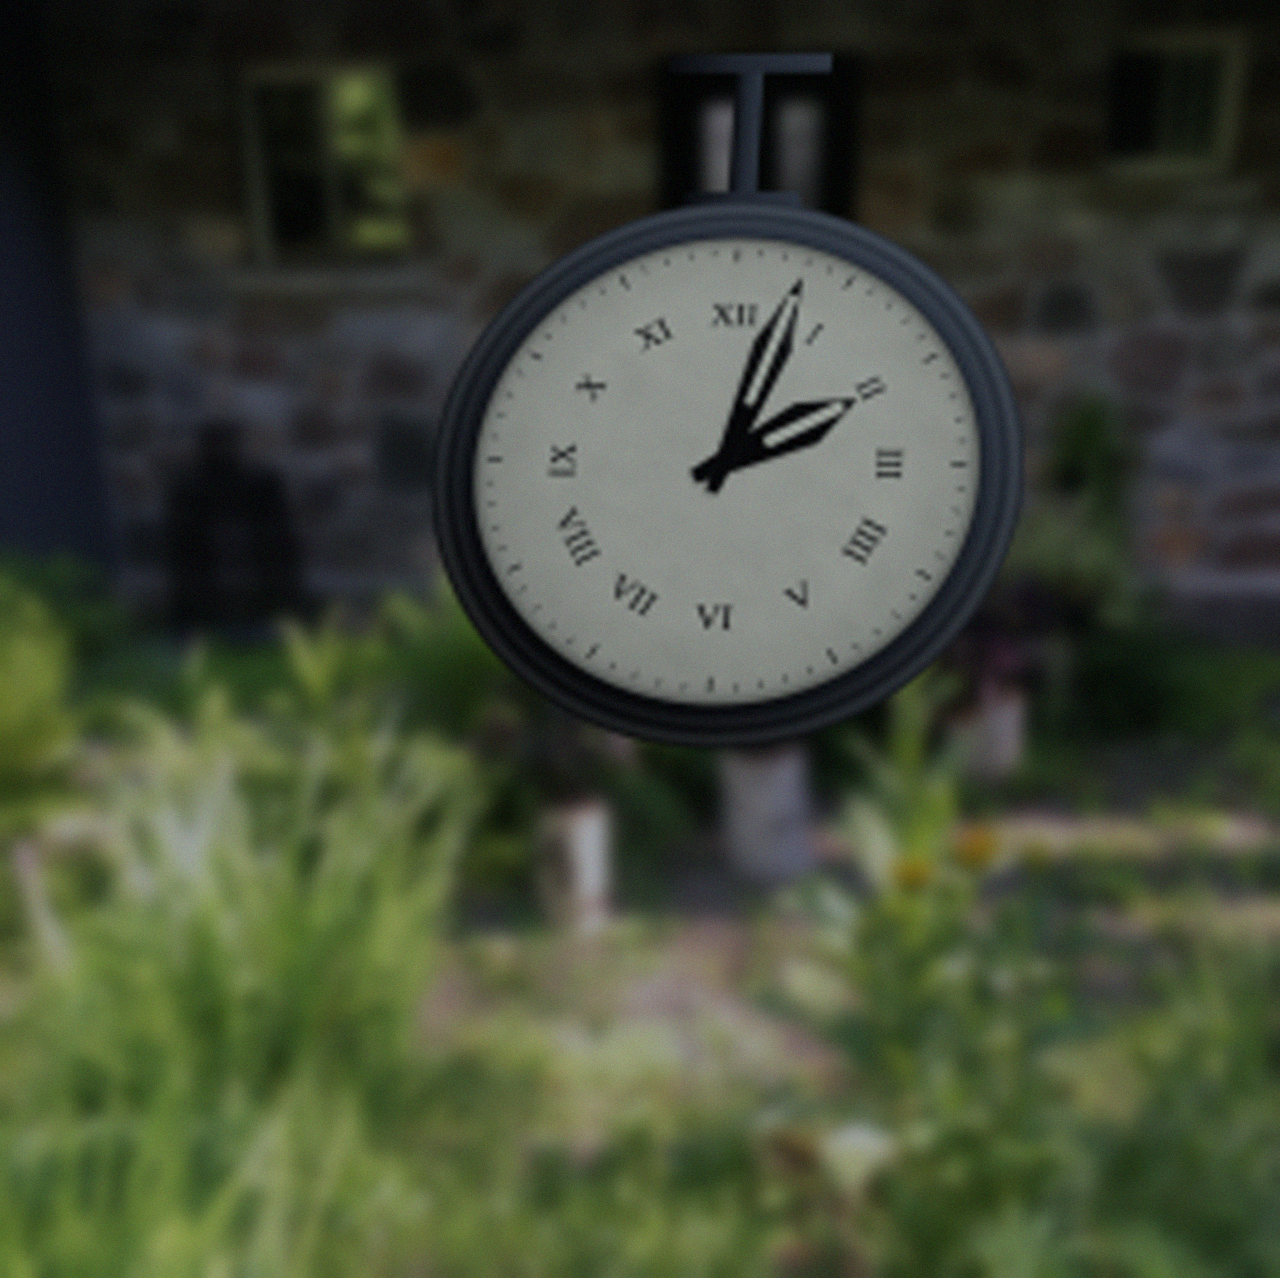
{"hour": 2, "minute": 3}
